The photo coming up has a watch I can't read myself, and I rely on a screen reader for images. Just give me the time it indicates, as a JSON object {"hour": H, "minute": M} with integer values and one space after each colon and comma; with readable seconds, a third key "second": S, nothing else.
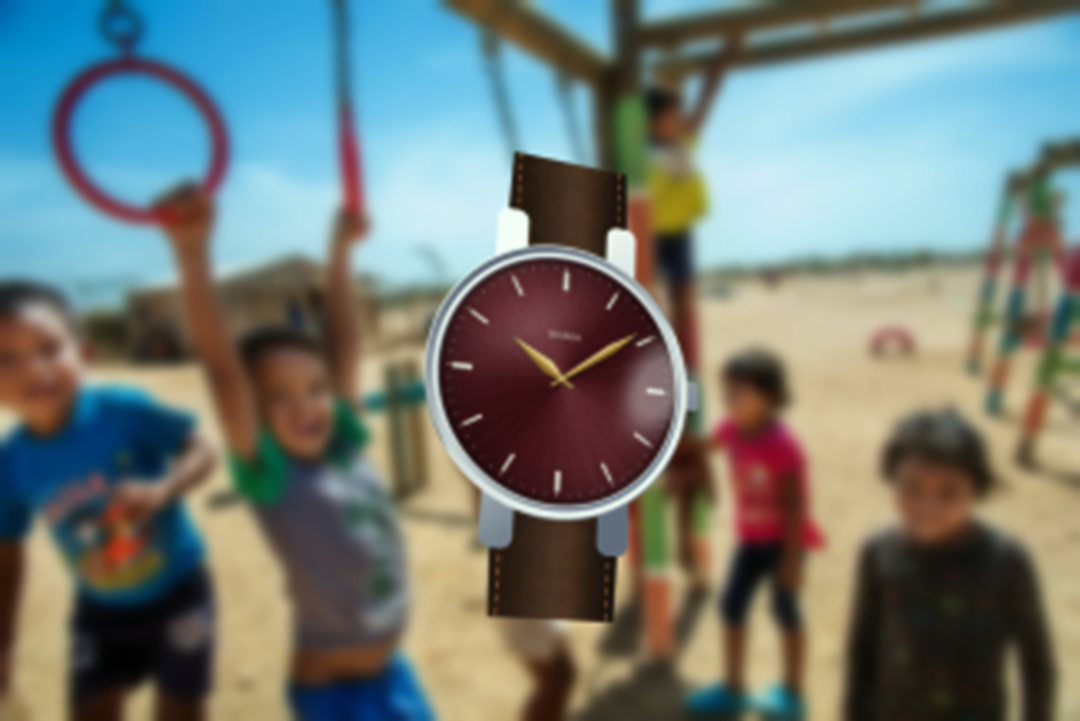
{"hour": 10, "minute": 9}
